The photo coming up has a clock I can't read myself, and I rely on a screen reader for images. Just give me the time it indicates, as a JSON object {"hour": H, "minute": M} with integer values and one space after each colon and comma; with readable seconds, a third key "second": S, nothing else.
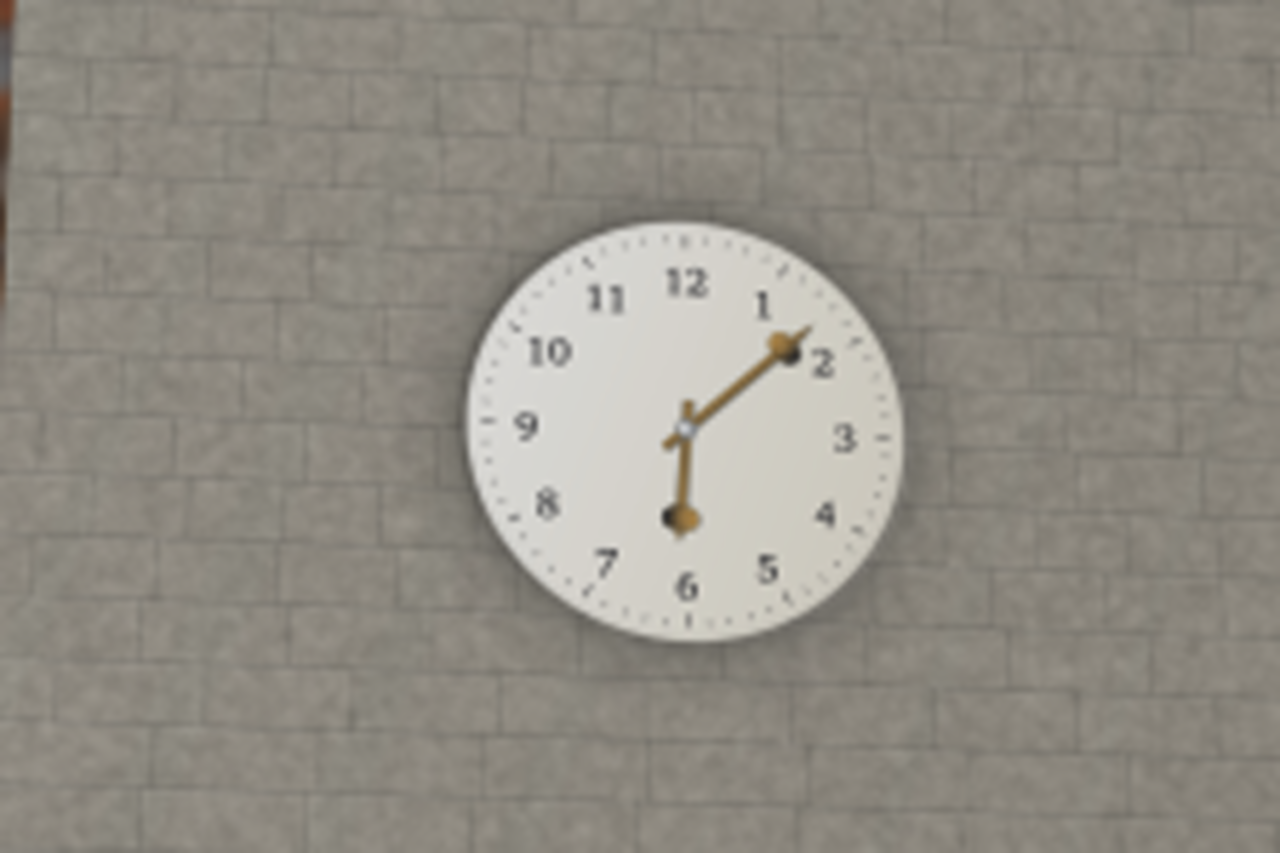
{"hour": 6, "minute": 8}
